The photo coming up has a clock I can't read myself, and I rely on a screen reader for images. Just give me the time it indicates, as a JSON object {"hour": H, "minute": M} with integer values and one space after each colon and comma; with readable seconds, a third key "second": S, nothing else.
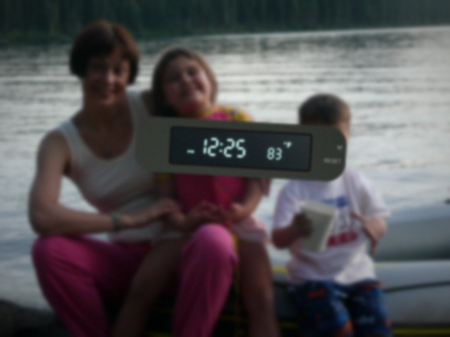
{"hour": 12, "minute": 25}
